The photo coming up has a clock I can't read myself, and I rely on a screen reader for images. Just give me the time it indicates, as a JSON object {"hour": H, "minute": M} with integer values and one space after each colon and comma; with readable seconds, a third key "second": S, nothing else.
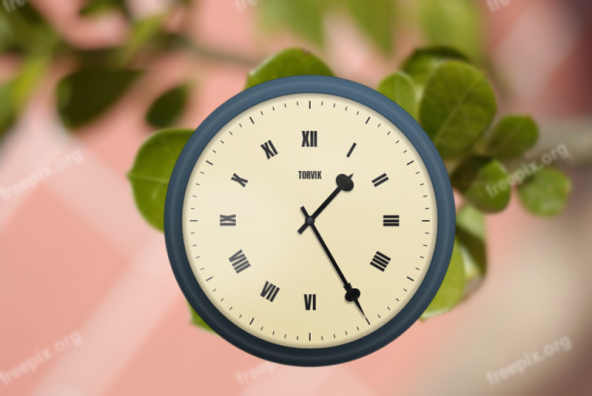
{"hour": 1, "minute": 25}
